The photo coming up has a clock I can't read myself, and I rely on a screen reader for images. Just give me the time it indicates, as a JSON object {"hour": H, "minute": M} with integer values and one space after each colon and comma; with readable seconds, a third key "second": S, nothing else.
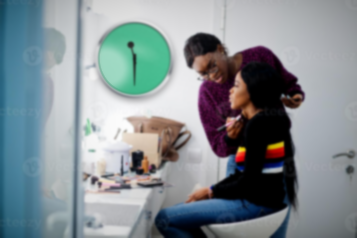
{"hour": 11, "minute": 30}
